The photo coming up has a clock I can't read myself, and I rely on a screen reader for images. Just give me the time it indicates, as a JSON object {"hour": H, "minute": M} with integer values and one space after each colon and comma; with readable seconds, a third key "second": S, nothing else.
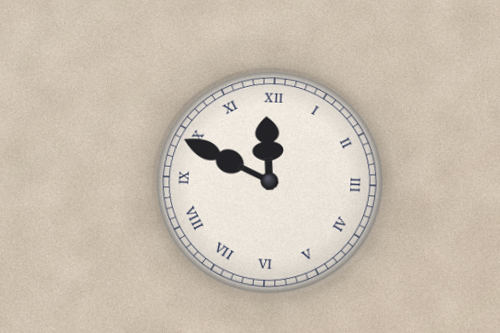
{"hour": 11, "minute": 49}
